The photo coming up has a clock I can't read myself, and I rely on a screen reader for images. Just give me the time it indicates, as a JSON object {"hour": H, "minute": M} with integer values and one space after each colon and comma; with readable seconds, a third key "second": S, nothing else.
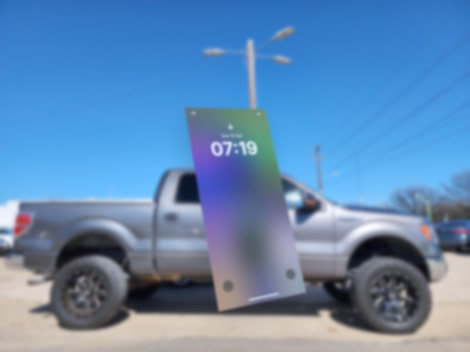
{"hour": 7, "minute": 19}
